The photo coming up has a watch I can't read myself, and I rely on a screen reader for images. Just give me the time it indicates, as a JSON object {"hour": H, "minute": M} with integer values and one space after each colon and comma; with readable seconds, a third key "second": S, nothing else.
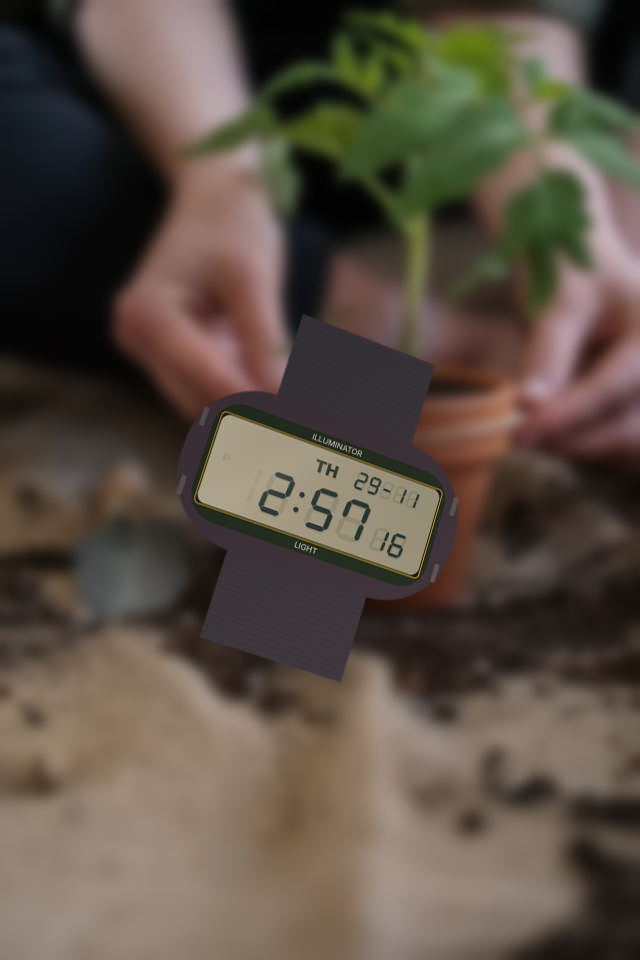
{"hour": 2, "minute": 57, "second": 16}
